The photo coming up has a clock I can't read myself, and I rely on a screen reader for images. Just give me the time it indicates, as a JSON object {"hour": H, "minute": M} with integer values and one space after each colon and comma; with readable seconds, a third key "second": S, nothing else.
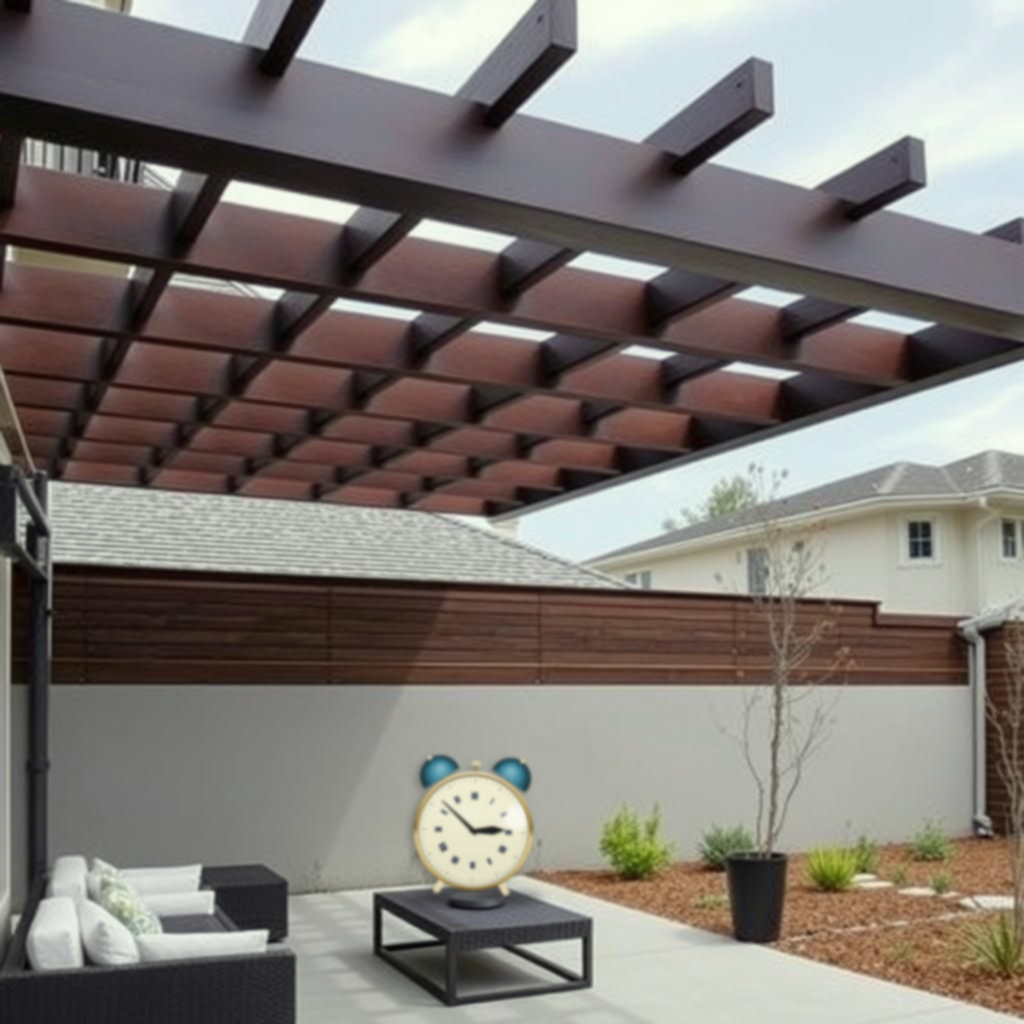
{"hour": 2, "minute": 52}
